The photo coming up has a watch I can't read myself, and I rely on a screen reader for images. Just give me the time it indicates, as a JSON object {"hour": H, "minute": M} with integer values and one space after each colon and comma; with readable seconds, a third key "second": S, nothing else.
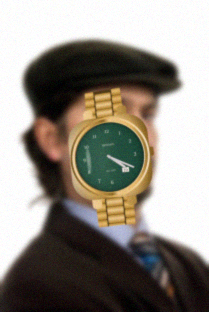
{"hour": 4, "minute": 20}
